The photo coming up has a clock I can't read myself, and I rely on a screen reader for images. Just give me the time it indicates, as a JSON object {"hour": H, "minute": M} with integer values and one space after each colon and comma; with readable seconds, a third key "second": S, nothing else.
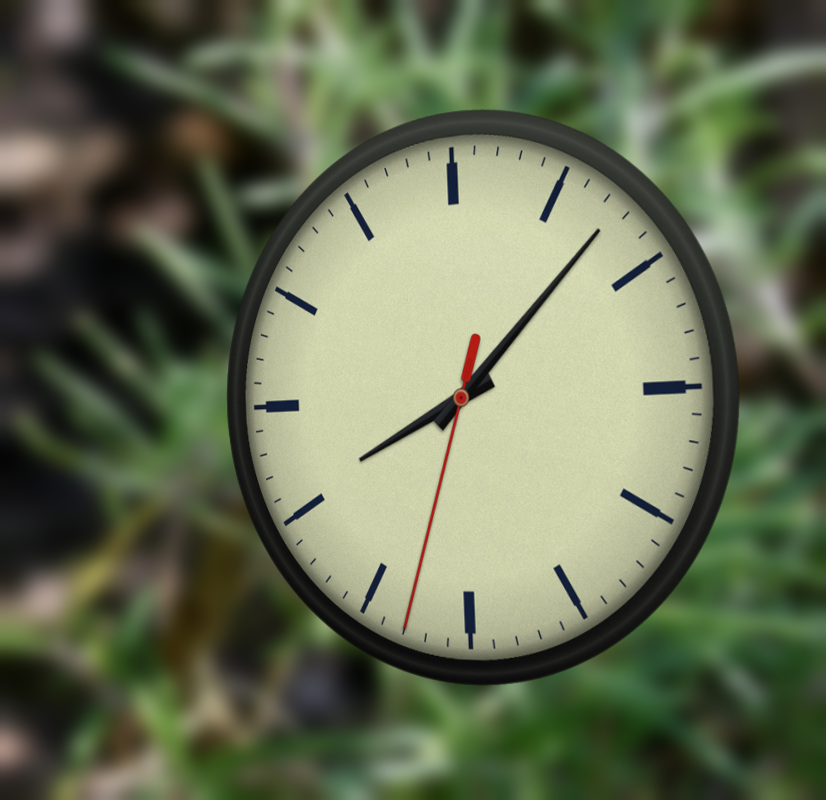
{"hour": 8, "minute": 7, "second": 33}
